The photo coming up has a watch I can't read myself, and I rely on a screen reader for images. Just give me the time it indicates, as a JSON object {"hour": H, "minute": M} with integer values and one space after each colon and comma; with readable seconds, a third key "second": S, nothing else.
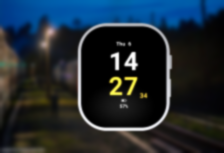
{"hour": 14, "minute": 27}
